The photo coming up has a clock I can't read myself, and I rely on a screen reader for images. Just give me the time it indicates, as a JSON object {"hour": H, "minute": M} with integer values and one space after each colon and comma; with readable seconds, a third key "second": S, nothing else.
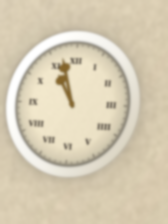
{"hour": 10, "minute": 57}
